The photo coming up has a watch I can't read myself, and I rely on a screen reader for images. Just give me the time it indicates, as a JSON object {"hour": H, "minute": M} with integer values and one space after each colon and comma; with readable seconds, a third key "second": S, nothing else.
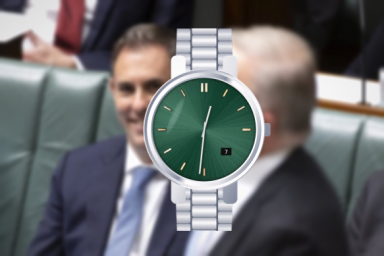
{"hour": 12, "minute": 31}
